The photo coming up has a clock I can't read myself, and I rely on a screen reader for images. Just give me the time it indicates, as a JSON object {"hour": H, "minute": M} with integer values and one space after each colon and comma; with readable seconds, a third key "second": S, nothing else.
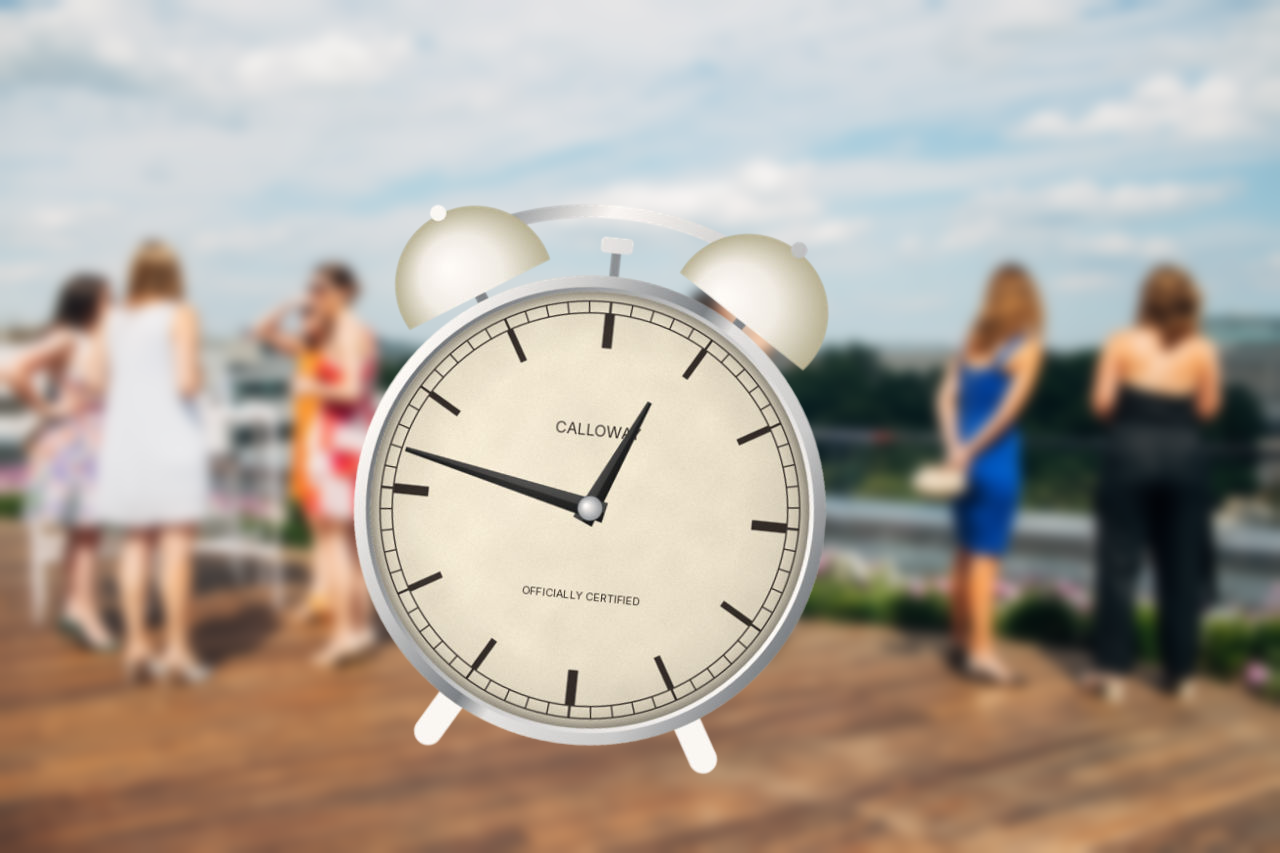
{"hour": 12, "minute": 47}
